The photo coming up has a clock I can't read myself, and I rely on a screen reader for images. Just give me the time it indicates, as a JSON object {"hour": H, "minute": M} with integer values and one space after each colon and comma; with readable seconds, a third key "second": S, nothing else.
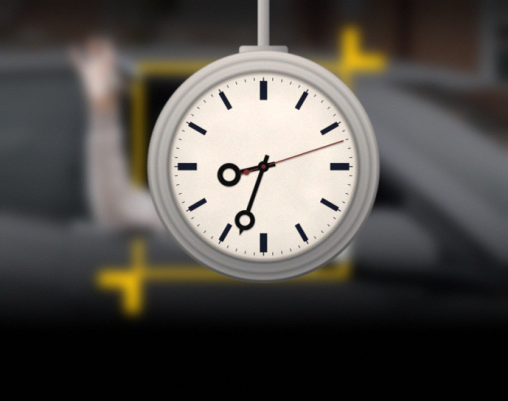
{"hour": 8, "minute": 33, "second": 12}
